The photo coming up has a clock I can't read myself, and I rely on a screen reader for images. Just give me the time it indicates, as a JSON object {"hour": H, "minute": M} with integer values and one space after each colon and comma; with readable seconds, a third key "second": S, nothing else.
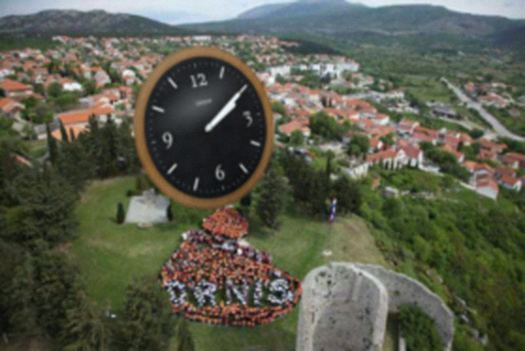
{"hour": 2, "minute": 10}
